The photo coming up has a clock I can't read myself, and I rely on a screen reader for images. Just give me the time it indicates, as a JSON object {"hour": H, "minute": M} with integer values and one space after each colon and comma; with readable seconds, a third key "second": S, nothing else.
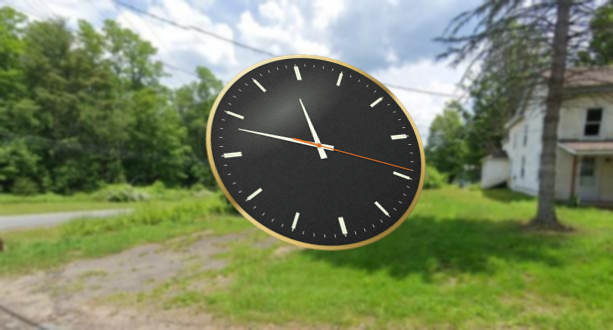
{"hour": 11, "minute": 48, "second": 19}
